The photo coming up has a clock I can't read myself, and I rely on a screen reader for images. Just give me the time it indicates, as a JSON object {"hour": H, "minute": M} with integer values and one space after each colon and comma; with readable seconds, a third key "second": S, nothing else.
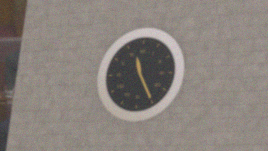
{"hour": 11, "minute": 25}
